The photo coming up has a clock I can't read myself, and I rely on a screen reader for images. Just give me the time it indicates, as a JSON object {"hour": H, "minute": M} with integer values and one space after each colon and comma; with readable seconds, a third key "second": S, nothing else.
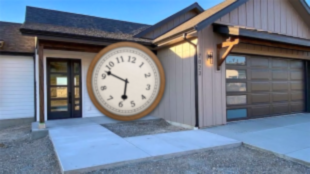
{"hour": 5, "minute": 47}
